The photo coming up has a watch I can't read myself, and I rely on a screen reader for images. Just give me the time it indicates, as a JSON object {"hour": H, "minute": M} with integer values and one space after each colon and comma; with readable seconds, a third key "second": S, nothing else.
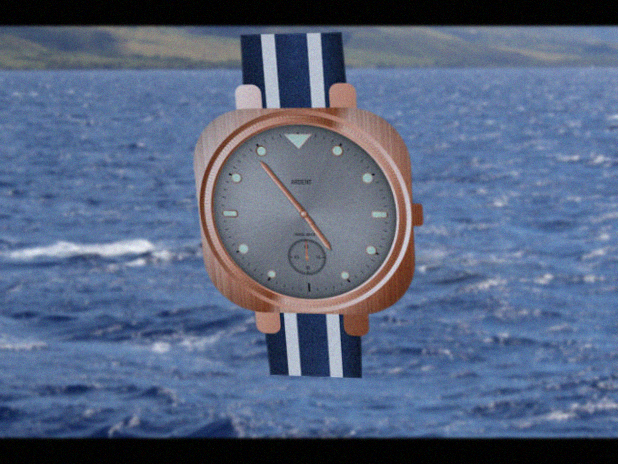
{"hour": 4, "minute": 54}
